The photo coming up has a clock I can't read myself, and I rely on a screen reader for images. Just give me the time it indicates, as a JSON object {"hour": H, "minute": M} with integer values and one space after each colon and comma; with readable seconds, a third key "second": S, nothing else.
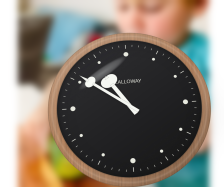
{"hour": 10, "minute": 51}
